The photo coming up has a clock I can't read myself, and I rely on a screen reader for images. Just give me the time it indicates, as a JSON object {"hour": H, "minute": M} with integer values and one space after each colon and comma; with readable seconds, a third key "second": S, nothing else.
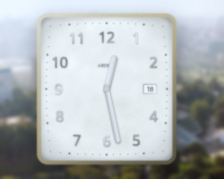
{"hour": 12, "minute": 28}
